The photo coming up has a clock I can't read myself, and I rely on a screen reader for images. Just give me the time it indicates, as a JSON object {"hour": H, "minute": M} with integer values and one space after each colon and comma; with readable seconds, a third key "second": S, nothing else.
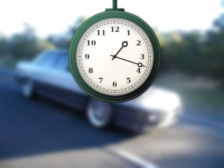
{"hour": 1, "minute": 18}
